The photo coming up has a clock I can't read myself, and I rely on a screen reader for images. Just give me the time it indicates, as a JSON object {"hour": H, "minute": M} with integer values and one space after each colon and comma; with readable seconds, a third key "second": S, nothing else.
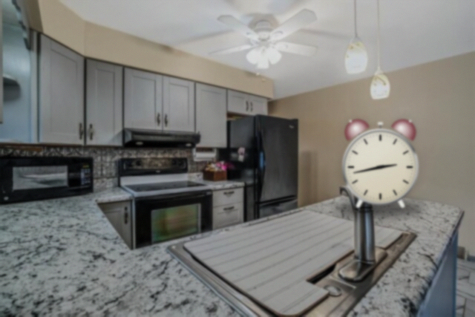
{"hour": 2, "minute": 43}
